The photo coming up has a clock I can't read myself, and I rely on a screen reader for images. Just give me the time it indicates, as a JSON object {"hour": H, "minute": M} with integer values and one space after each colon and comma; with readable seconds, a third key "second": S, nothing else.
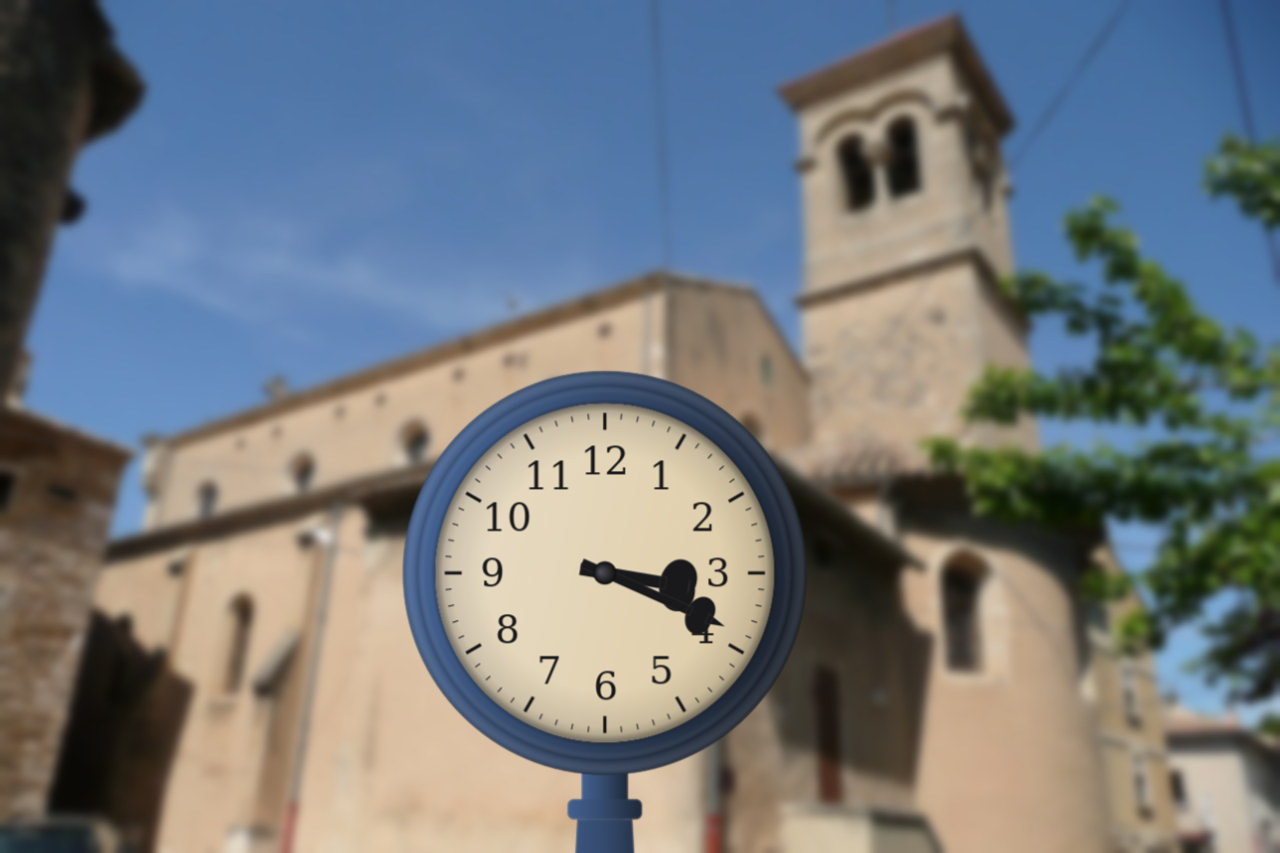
{"hour": 3, "minute": 19}
